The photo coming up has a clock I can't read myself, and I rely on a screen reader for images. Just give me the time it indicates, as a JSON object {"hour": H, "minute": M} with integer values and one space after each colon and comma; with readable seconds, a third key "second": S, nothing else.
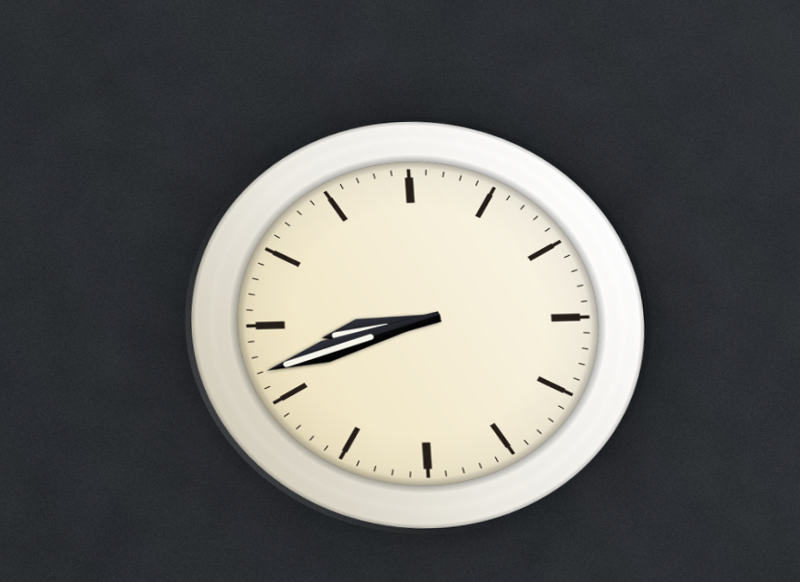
{"hour": 8, "minute": 42}
